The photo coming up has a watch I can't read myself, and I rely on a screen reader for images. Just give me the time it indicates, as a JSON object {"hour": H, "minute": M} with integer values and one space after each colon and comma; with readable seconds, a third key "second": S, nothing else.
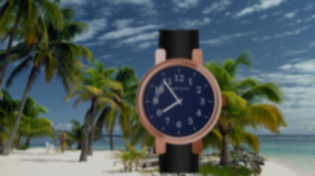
{"hour": 7, "minute": 54}
